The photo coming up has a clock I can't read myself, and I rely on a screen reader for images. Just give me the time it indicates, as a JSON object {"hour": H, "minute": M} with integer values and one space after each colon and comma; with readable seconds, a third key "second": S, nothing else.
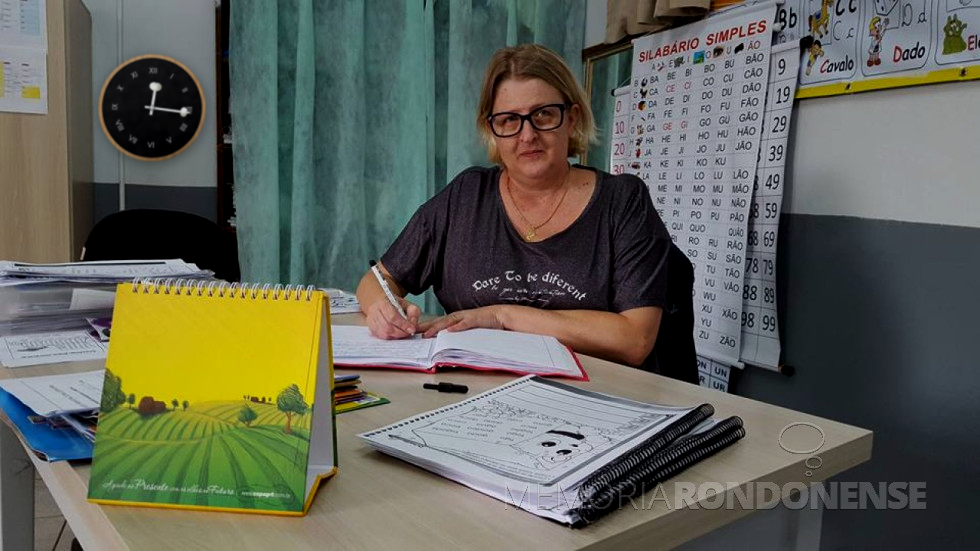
{"hour": 12, "minute": 16}
